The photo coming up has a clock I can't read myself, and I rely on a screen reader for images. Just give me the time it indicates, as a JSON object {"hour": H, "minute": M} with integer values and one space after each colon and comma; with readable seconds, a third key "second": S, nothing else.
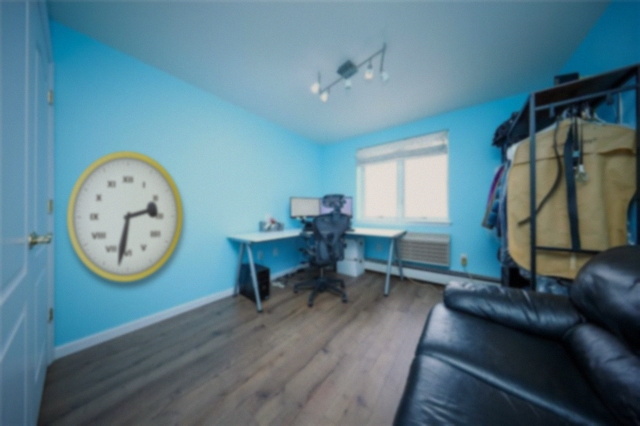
{"hour": 2, "minute": 32}
